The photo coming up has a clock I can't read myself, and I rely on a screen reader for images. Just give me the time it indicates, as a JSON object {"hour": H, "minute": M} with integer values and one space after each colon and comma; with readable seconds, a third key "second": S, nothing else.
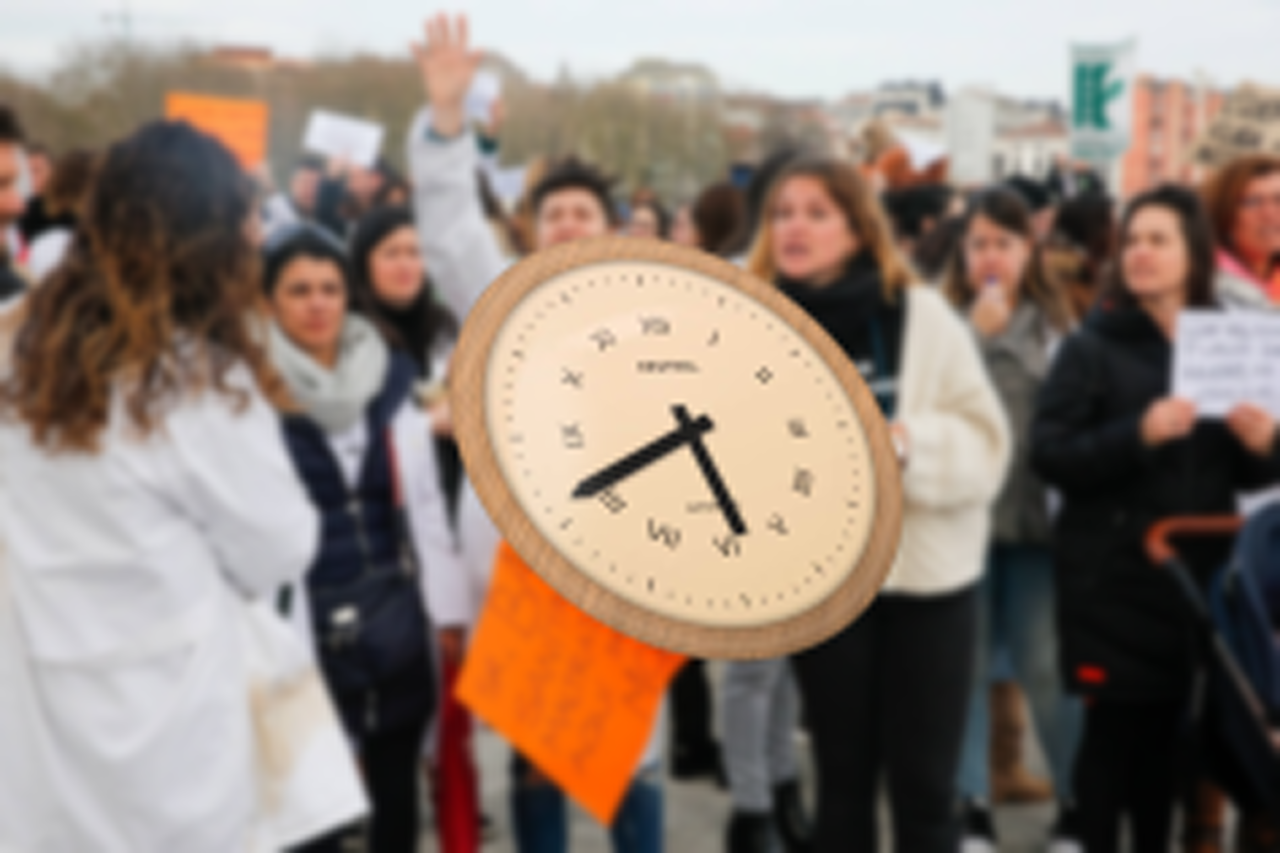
{"hour": 5, "minute": 41}
